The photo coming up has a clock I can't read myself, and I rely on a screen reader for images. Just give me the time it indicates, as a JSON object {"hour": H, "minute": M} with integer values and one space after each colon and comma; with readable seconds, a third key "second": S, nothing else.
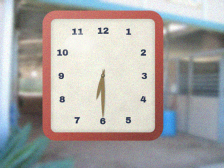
{"hour": 6, "minute": 30}
